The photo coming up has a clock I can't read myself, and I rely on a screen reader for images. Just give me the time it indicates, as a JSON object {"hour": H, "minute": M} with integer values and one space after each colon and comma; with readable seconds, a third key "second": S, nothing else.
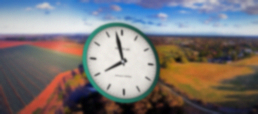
{"hour": 7, "minute": 58}
